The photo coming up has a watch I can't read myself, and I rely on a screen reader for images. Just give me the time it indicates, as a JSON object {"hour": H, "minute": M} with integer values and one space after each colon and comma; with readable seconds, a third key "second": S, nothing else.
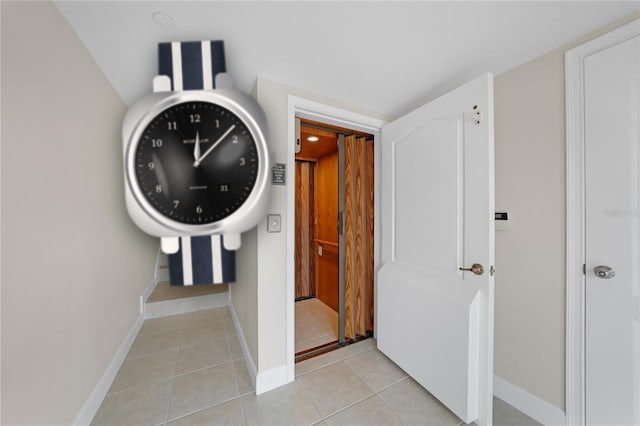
{"hour": 12, "minute": 8}
